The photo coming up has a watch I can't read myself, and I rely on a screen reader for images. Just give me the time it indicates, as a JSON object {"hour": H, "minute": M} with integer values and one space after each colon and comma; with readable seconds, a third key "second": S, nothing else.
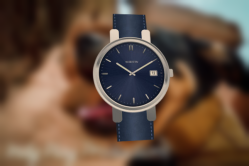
{"hour": 10, "minute": 10}
